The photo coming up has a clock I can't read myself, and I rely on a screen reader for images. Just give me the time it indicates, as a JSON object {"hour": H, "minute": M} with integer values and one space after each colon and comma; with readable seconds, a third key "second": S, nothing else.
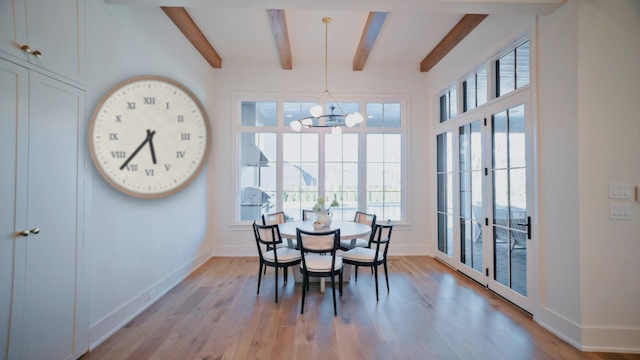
{"hour": 5, "minute": 37}
